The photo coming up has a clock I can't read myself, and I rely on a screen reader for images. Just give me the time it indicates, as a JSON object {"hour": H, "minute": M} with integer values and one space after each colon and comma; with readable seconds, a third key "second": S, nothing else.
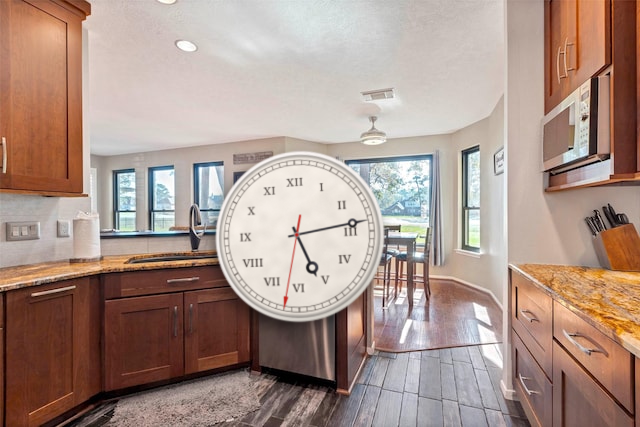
{"hour": 5, "minute": 13, "second": 32}
